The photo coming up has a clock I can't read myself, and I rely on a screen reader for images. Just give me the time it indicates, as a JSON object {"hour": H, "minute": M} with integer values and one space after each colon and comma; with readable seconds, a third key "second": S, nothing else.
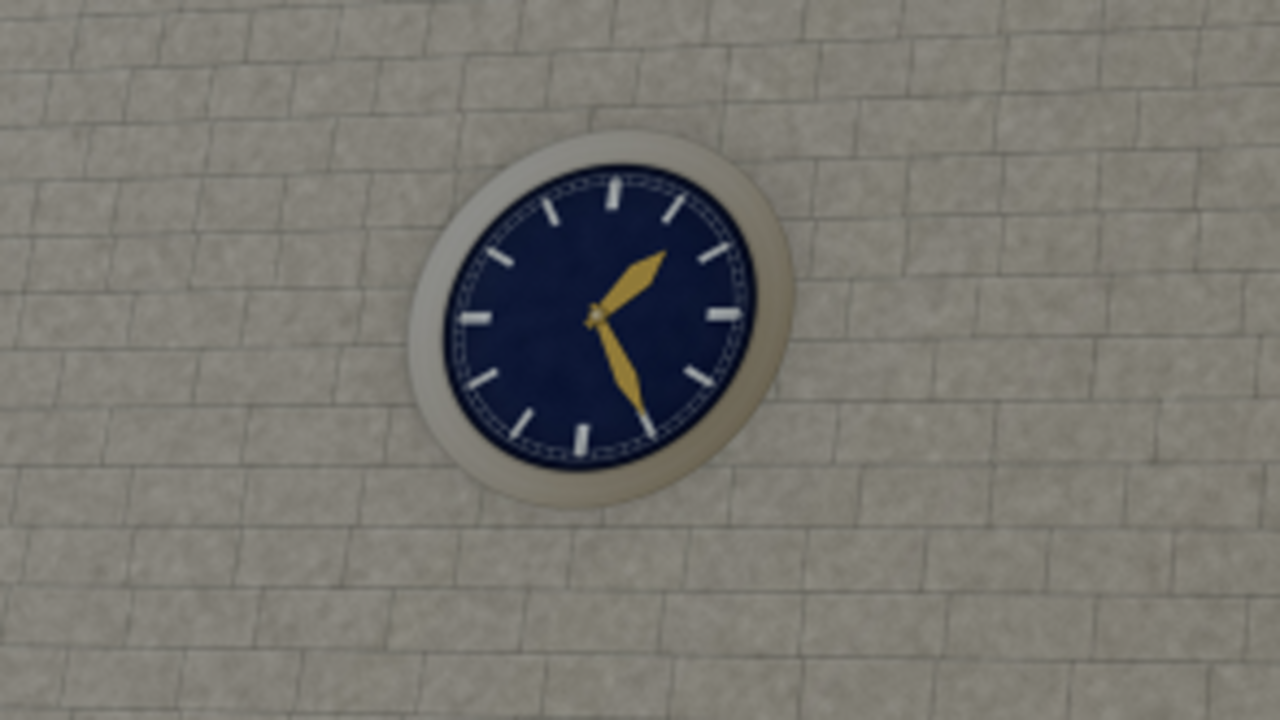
{"hour": 1, "minute": 25}
